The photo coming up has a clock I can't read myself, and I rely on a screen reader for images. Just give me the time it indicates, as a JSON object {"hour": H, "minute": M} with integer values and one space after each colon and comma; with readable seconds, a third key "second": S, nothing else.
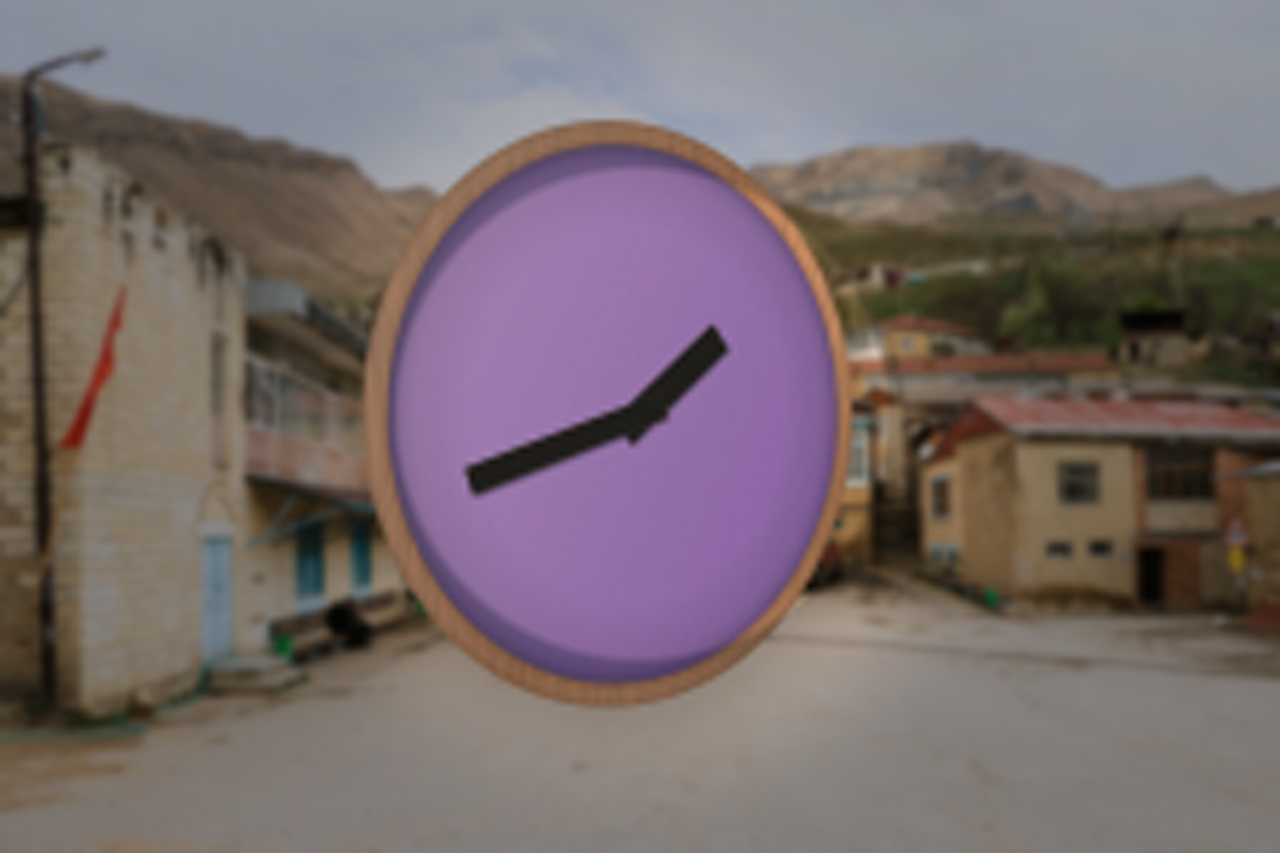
{"hour": 1, "minute": 42}
